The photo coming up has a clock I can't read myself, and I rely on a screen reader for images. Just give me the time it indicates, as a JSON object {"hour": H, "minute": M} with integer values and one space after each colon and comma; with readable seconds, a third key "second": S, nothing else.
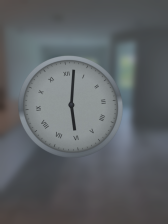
{"hour": 6, "minute": 2}
